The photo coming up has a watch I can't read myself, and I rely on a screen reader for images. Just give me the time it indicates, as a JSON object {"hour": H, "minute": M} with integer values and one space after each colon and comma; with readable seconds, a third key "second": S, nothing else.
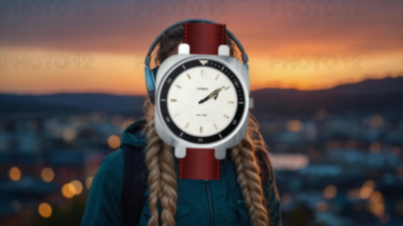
{"hour": 2, "minute": 9}
